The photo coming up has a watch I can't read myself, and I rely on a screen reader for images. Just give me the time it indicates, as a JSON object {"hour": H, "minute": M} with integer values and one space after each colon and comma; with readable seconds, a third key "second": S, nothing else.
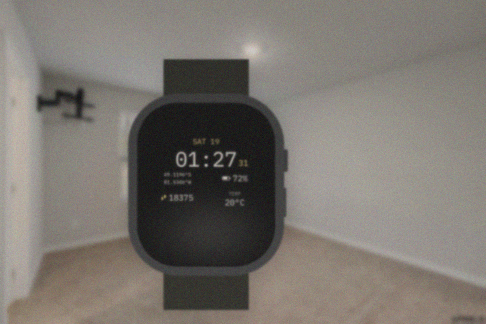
{"hour": 1, "minute": 27}
